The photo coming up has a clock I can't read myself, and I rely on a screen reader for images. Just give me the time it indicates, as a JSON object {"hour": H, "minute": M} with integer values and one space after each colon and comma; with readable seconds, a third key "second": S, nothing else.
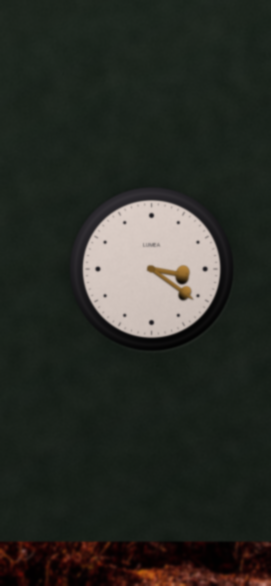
{"hour": 3, "minute": 21}
